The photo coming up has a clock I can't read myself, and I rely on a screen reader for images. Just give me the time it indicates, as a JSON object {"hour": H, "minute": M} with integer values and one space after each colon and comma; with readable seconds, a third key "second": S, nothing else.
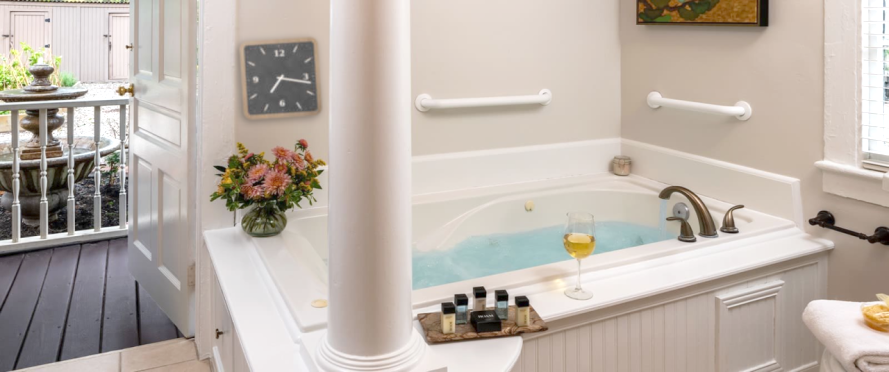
{"hour": 7, "minute": 17}
